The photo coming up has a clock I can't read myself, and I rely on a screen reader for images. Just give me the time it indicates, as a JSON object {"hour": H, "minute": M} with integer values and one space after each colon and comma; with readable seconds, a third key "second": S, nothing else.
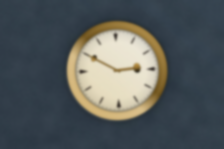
{"hour": 2, "minute": 50}
